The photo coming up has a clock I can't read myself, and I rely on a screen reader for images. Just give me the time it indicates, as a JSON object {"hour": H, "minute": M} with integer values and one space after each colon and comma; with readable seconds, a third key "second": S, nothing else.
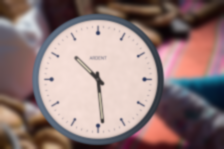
{"hour": 10, "minute": 29}
